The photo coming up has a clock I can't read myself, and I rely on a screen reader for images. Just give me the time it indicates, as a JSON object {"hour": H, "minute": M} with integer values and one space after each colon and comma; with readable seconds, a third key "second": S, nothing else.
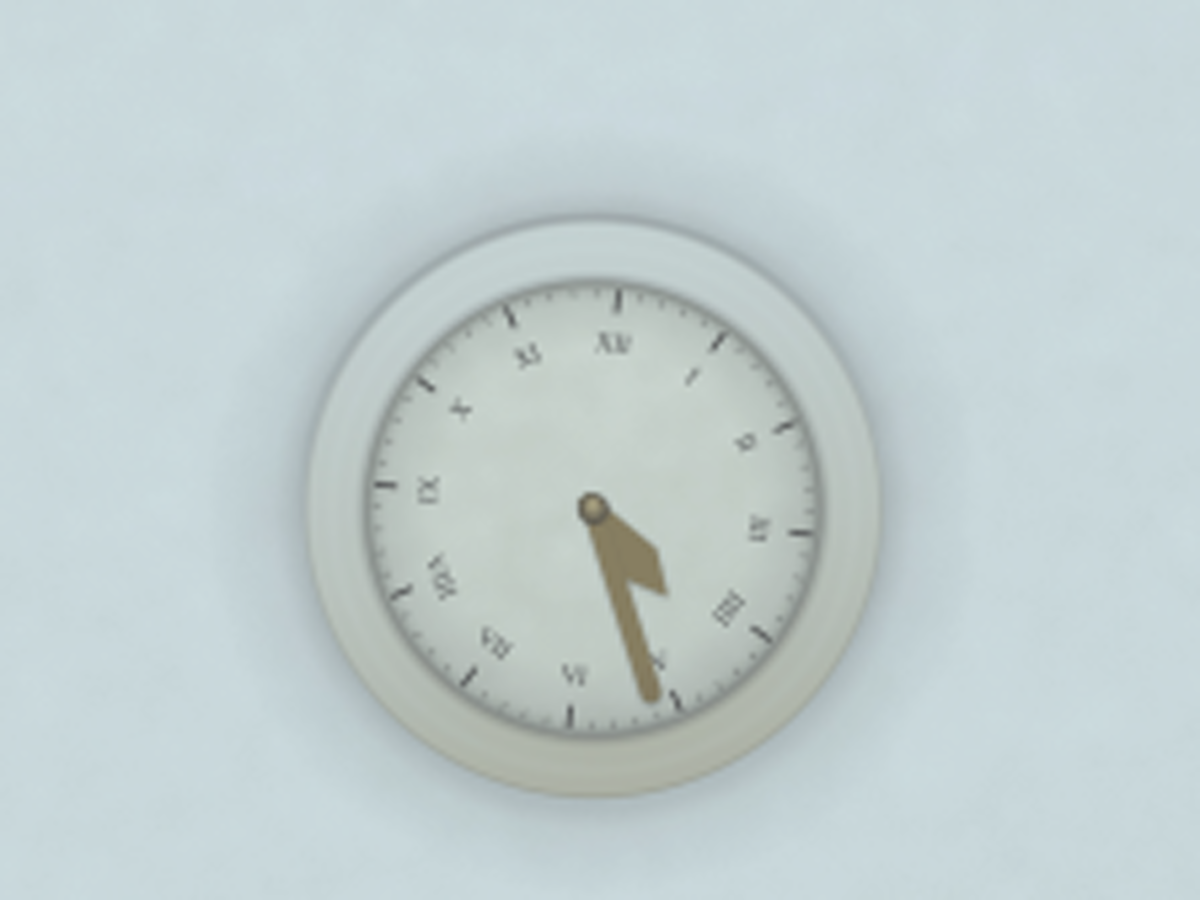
{"hour": 4, "minute": 26}
